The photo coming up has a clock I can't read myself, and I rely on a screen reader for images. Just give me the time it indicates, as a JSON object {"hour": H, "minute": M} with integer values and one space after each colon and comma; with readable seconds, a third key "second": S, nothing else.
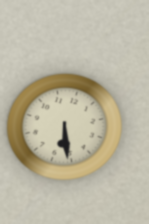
{"hour": 5, "minute": 26}
